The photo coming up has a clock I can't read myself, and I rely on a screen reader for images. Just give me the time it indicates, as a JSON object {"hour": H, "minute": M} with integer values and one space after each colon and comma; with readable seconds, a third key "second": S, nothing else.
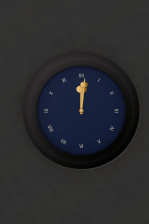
{"hour": 12, "minute": 1}
